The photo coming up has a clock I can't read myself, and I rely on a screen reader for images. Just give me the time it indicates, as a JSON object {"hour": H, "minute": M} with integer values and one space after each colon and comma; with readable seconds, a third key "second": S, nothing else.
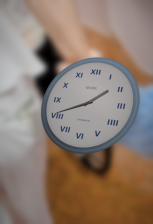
{"hour": 1, "minute": 41}
